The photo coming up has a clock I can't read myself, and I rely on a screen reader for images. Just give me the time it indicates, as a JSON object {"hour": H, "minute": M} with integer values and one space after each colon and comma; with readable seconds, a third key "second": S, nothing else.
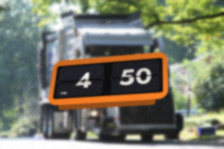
{"hour": 4, "minute": 50}
